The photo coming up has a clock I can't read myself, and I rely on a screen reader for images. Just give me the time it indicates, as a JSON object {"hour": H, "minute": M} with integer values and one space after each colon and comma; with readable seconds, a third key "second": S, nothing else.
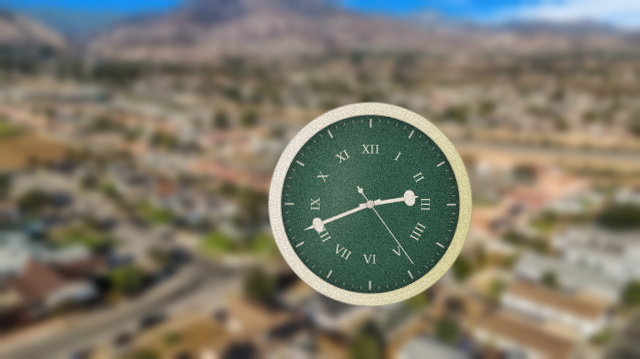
{"hour": 2, "minute": 41, "second": 24}
